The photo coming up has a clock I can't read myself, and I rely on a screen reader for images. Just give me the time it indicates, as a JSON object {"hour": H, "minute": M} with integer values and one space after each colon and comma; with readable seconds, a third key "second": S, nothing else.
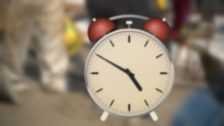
{"hour": 4, "minute": 50}
